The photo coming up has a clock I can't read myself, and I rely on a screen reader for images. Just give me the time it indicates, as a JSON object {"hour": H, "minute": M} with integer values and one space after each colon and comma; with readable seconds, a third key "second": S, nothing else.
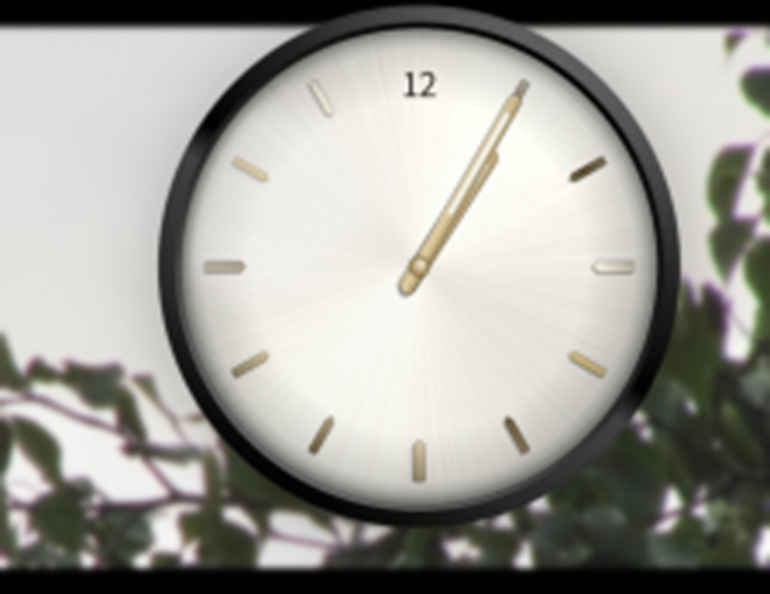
{"hour": 1, "minute": 5}
